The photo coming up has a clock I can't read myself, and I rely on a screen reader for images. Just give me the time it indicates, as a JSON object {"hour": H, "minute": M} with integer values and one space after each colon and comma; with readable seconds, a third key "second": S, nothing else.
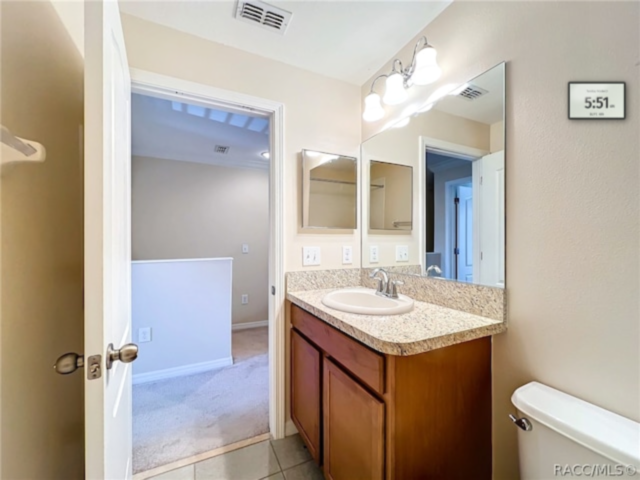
{"hour": 5, "minute": 51}
